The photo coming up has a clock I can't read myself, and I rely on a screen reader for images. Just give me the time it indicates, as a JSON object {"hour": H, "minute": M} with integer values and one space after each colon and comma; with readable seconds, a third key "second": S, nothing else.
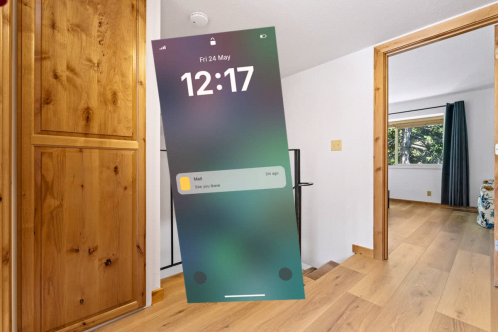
{"hour": 12, "minute": 17}
